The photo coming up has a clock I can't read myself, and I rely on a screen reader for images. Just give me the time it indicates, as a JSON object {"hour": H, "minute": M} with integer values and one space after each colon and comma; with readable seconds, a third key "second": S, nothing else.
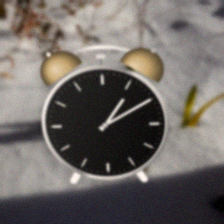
{"hour": 1, "minute": 10}
